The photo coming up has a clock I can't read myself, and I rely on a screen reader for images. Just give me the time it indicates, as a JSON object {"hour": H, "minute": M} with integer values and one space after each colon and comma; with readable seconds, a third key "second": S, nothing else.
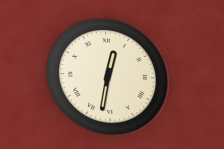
{"hour": 12, "minute": 32}
